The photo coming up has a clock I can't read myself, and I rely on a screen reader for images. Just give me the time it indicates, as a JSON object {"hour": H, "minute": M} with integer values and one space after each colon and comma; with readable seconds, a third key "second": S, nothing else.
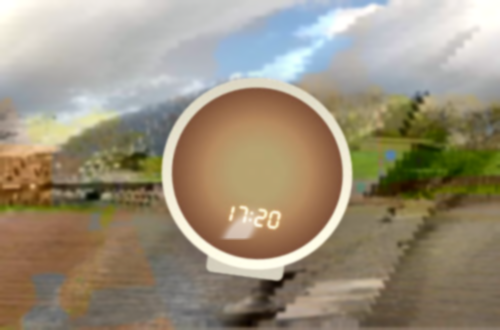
{"hour": 17, "minute": 20}
